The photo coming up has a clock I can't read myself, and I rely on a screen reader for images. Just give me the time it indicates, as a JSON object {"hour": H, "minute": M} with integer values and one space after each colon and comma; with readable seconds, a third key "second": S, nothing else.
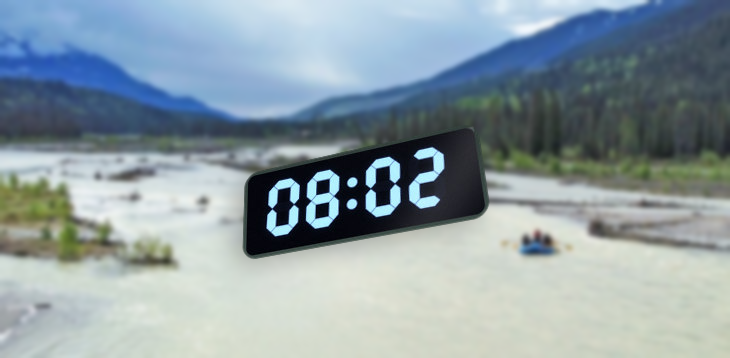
{"hour": 8, "minute": 2}
